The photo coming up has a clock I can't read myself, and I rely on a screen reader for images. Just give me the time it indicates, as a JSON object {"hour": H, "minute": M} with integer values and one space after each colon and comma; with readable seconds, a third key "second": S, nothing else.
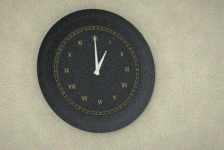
{"hour": 1, "minute": 0}
